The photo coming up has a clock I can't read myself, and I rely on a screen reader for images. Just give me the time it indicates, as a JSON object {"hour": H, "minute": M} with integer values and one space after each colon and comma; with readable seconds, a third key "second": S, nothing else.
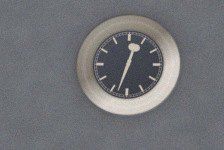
{"hour": 12, "minute": 33}
